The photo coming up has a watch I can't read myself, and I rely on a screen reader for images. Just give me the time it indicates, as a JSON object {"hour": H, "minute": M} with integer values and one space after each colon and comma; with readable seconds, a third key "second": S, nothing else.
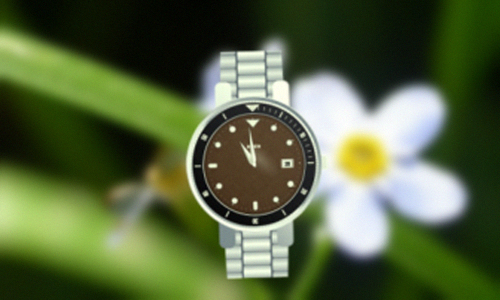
{"hour": 10, "minute": 59}
